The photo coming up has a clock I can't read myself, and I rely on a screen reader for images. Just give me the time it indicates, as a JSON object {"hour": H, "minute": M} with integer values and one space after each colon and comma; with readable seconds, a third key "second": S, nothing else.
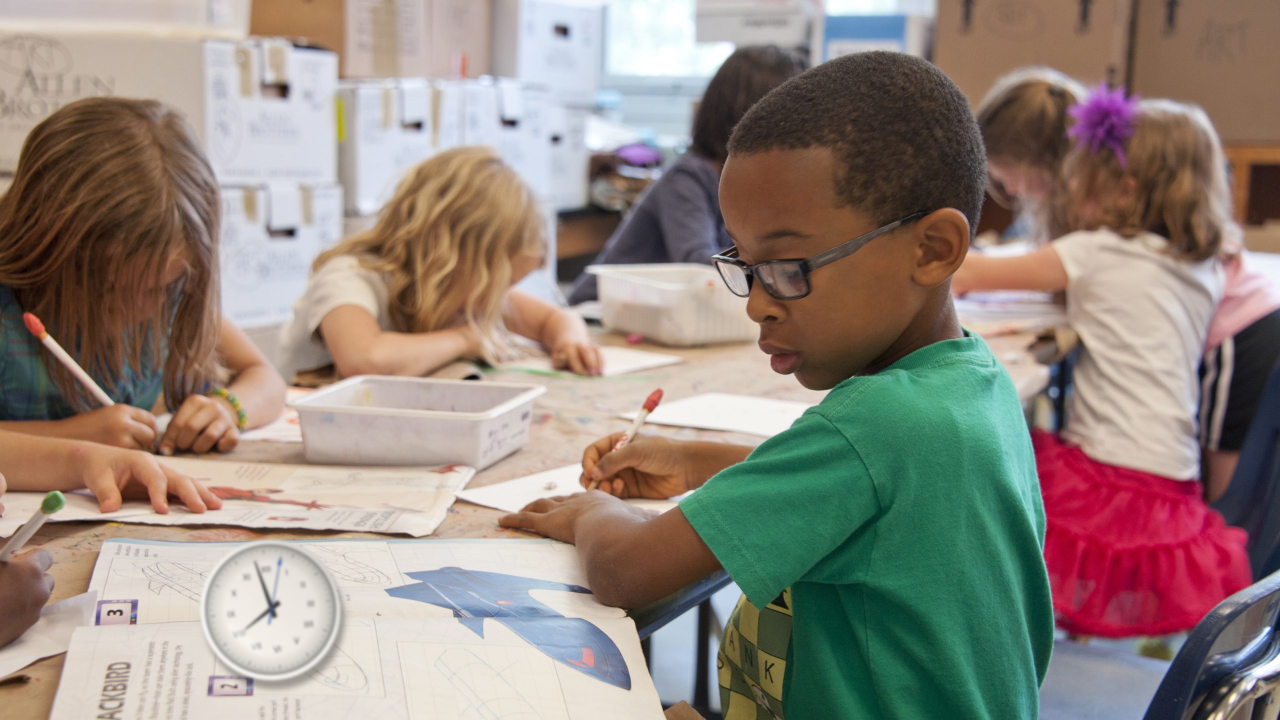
{"hour": 7, "minute": 58, "second": 3}
